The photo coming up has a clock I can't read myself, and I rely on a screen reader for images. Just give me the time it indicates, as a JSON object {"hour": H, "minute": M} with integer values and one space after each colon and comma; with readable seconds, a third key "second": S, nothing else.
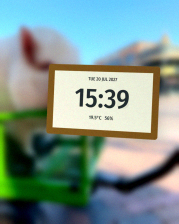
{"hour": 15, "minute": 39}
